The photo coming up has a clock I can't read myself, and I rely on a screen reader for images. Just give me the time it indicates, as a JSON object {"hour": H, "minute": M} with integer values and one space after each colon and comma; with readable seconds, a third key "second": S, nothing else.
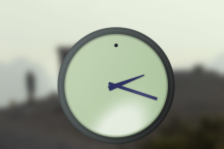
{"hour": 2, "minute": 18}
